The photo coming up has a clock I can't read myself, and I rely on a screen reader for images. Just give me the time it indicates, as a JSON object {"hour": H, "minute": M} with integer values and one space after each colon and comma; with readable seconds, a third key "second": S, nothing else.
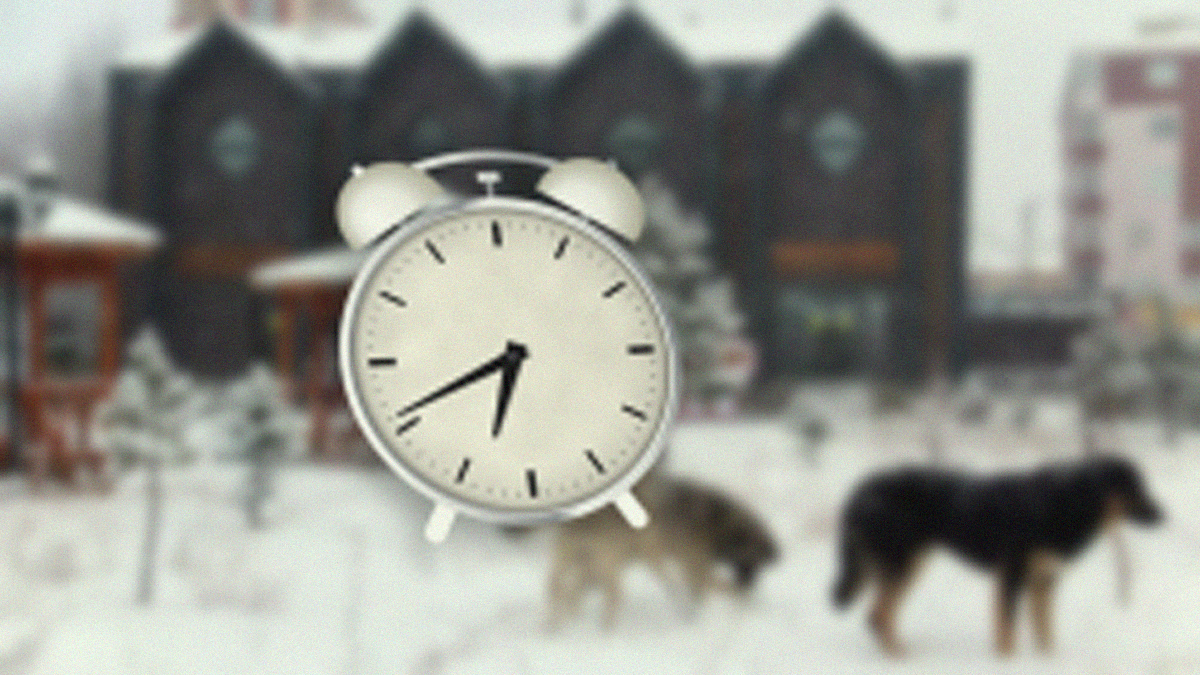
{"hour": 6, "minute": 41}
